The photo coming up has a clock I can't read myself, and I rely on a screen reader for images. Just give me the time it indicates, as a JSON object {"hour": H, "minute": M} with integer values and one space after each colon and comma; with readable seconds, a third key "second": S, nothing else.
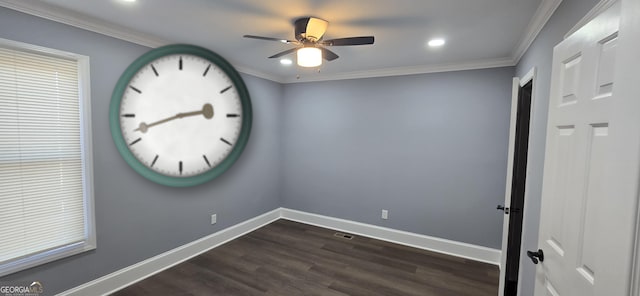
{"hour": 2, "minute": 42}
